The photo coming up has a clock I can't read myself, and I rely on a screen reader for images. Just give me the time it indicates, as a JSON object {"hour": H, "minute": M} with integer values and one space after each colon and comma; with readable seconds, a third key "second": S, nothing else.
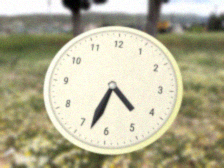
{"hour": 4, "minute": 33}
